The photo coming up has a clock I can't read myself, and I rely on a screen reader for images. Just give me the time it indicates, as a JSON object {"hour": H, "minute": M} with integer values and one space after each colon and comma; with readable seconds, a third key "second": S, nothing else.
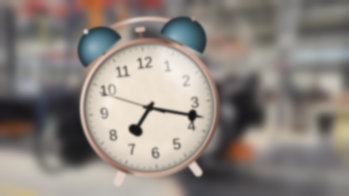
{"hour": 7, "minute": 17, "second": 49}
